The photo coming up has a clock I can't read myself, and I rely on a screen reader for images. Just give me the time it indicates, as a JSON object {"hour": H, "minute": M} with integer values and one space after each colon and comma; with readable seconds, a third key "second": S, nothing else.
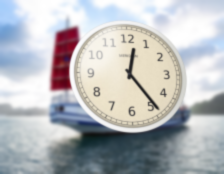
{"hour": 12, "minute": 24}
